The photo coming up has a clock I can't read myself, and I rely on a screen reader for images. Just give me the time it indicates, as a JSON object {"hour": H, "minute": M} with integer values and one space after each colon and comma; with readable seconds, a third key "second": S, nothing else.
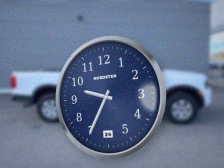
{"hour": 9, "minute": 35}
